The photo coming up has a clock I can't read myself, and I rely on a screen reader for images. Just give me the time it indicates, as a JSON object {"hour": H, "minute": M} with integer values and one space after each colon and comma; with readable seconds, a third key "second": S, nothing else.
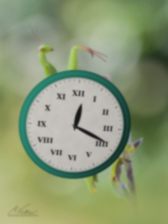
{"hour": 12, "minute": 19}
